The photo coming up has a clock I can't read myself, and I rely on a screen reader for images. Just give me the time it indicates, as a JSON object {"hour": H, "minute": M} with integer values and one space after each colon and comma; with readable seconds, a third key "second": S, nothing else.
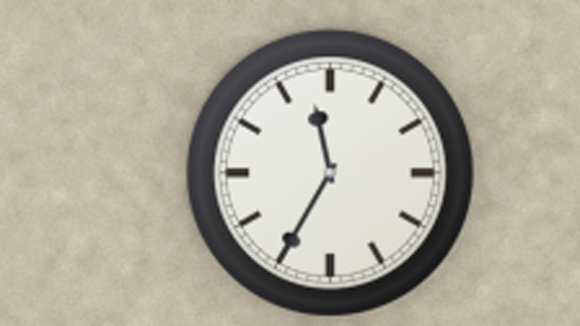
{"hour": 11, "minute": 35}
